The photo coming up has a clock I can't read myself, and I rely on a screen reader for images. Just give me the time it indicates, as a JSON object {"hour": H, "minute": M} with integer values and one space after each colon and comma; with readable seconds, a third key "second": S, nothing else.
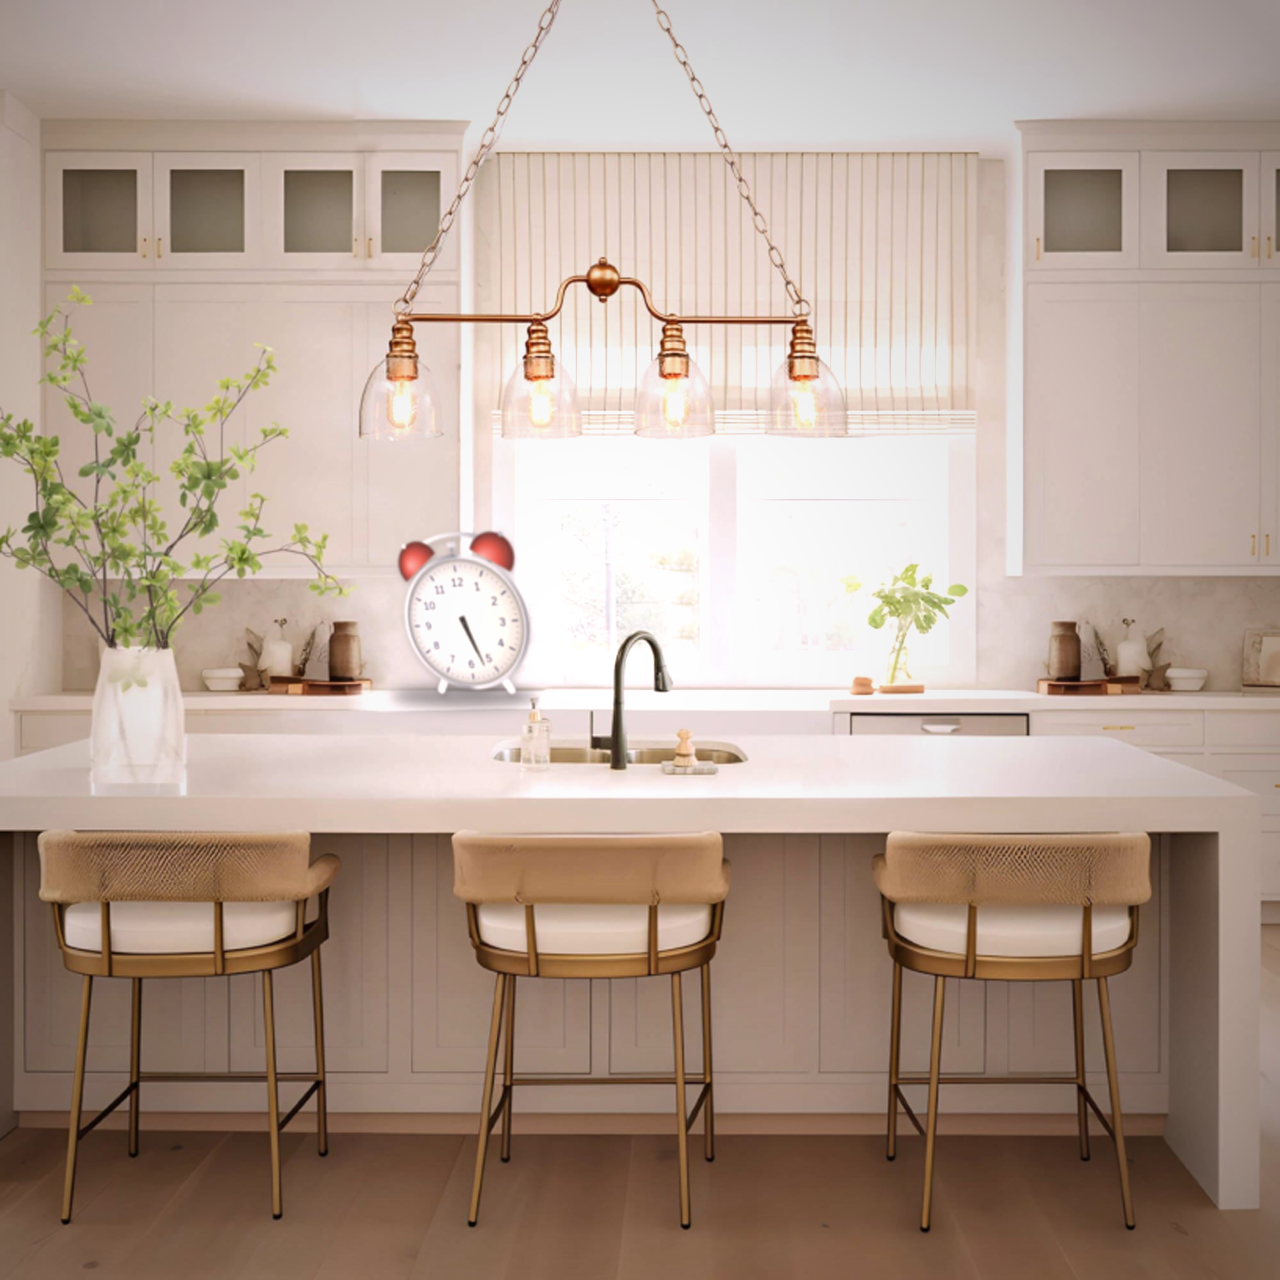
{"hour": 5, "minute": 27}
